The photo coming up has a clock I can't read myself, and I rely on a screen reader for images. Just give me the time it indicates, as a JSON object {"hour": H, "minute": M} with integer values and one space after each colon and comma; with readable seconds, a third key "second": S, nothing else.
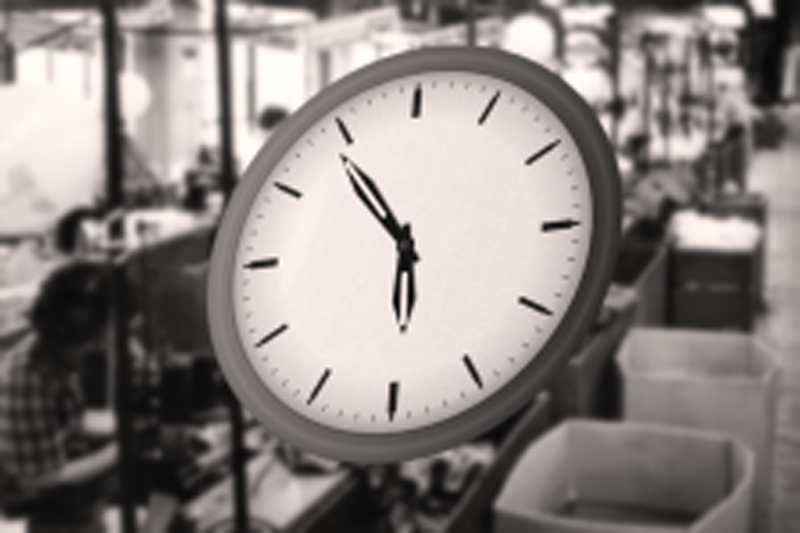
{"hour": 5, "minute": 54}
